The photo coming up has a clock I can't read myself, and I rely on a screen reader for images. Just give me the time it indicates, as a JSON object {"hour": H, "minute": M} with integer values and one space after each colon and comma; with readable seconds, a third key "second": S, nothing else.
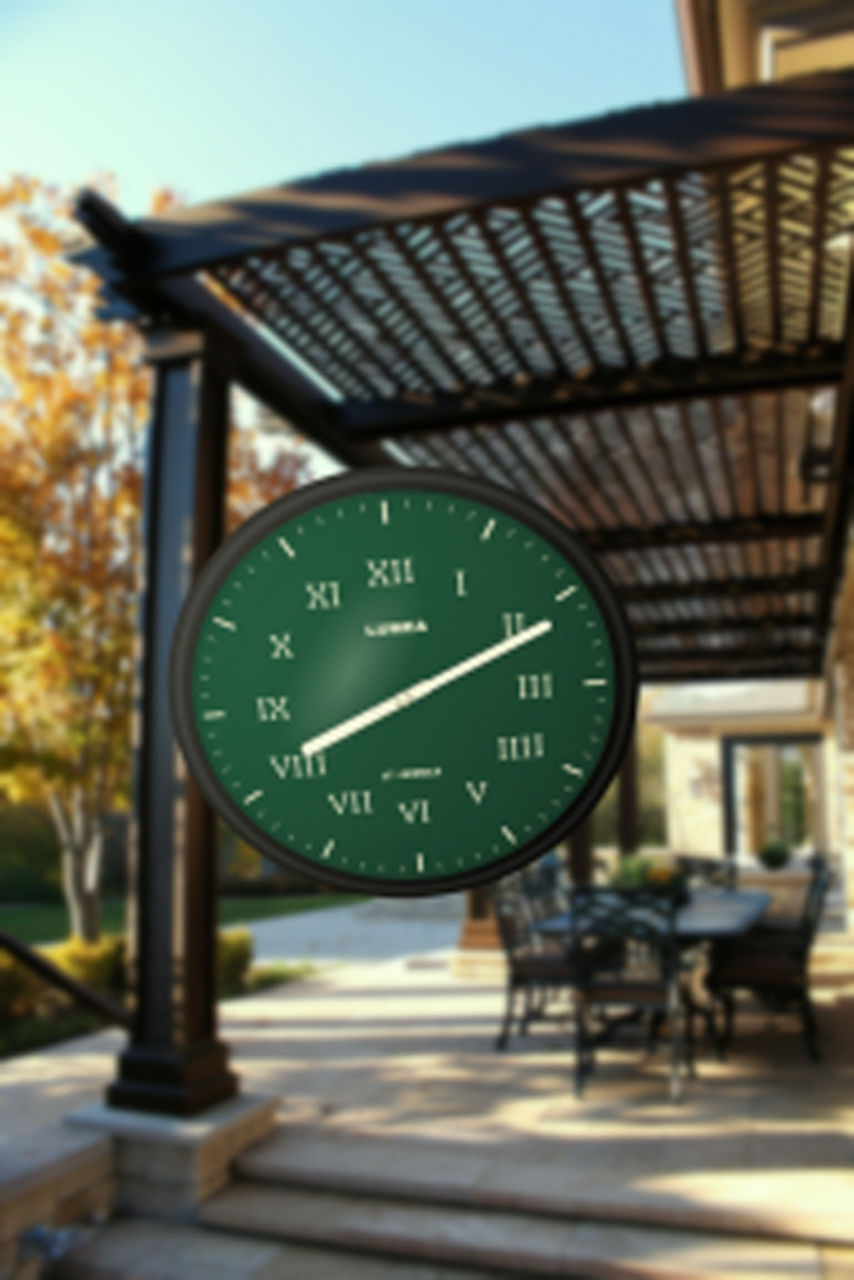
{"hour": 8, "minute": 11}
